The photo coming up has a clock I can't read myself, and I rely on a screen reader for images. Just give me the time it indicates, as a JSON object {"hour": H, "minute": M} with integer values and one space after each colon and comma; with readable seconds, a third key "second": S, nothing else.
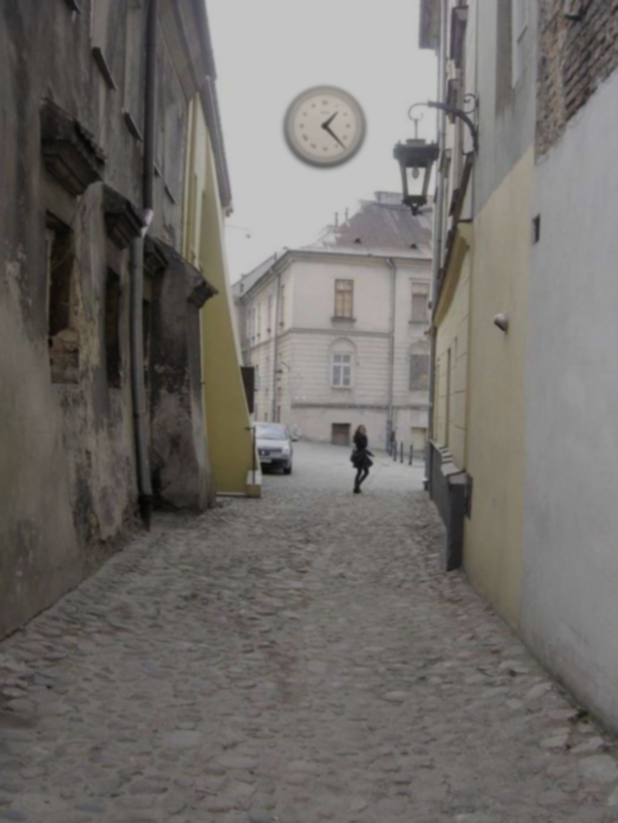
{"hour": 1, "minute": 23}
